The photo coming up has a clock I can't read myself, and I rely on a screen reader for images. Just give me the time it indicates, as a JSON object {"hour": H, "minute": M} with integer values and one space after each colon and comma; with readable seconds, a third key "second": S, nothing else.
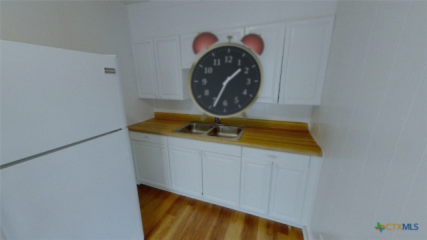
{"hour": 1, "minute": 34}
